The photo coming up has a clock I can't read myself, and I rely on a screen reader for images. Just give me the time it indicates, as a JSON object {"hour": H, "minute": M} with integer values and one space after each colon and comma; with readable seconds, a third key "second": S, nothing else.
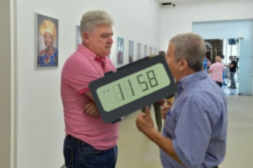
{"hour": 11, "minute": 58}
